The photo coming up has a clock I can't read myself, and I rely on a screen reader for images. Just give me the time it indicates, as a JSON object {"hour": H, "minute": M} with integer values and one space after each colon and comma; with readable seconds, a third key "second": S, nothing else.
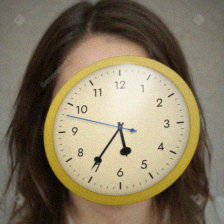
{"hour": 5, "minute": 35, "second": 48}
